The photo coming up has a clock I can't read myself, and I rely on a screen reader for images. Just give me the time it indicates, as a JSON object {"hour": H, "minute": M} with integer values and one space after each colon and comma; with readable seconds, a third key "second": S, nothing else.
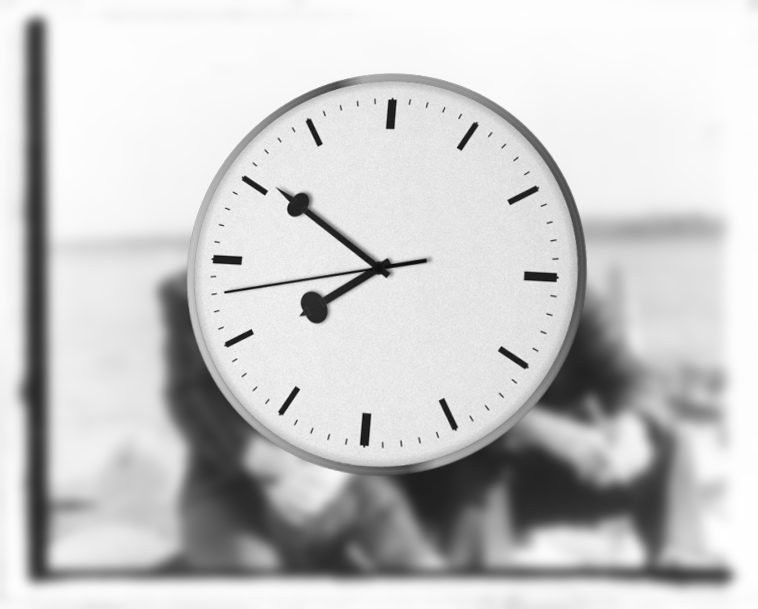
{"hour": 7, "minute": 50, "second": 43}
